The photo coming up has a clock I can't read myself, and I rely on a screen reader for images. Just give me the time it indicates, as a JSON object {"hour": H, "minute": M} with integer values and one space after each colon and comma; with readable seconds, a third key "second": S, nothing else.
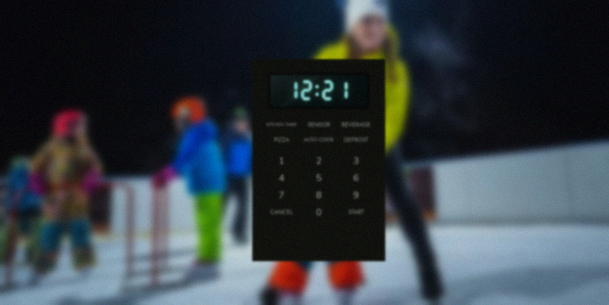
{"hour": 12, "minute": 21}
